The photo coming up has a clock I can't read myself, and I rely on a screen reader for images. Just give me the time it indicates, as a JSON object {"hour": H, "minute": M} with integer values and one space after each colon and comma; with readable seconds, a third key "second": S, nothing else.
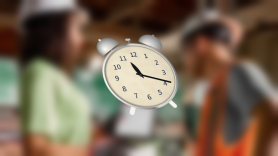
{"hour": 11, "minute": 19}
